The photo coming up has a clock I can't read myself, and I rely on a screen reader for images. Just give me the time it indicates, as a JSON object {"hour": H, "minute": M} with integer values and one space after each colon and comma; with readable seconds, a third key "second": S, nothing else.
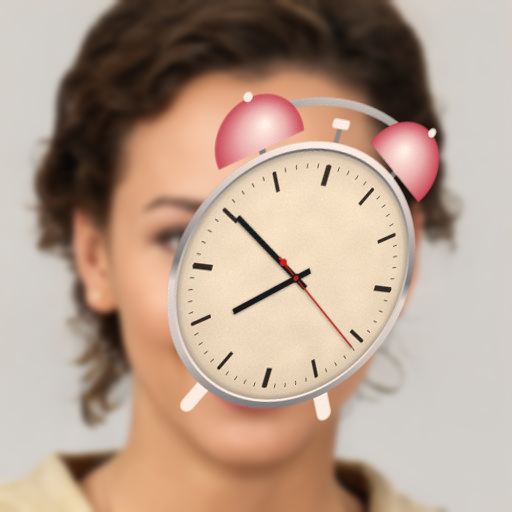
{"hour": 7, "minute": 50, "second": 21}
